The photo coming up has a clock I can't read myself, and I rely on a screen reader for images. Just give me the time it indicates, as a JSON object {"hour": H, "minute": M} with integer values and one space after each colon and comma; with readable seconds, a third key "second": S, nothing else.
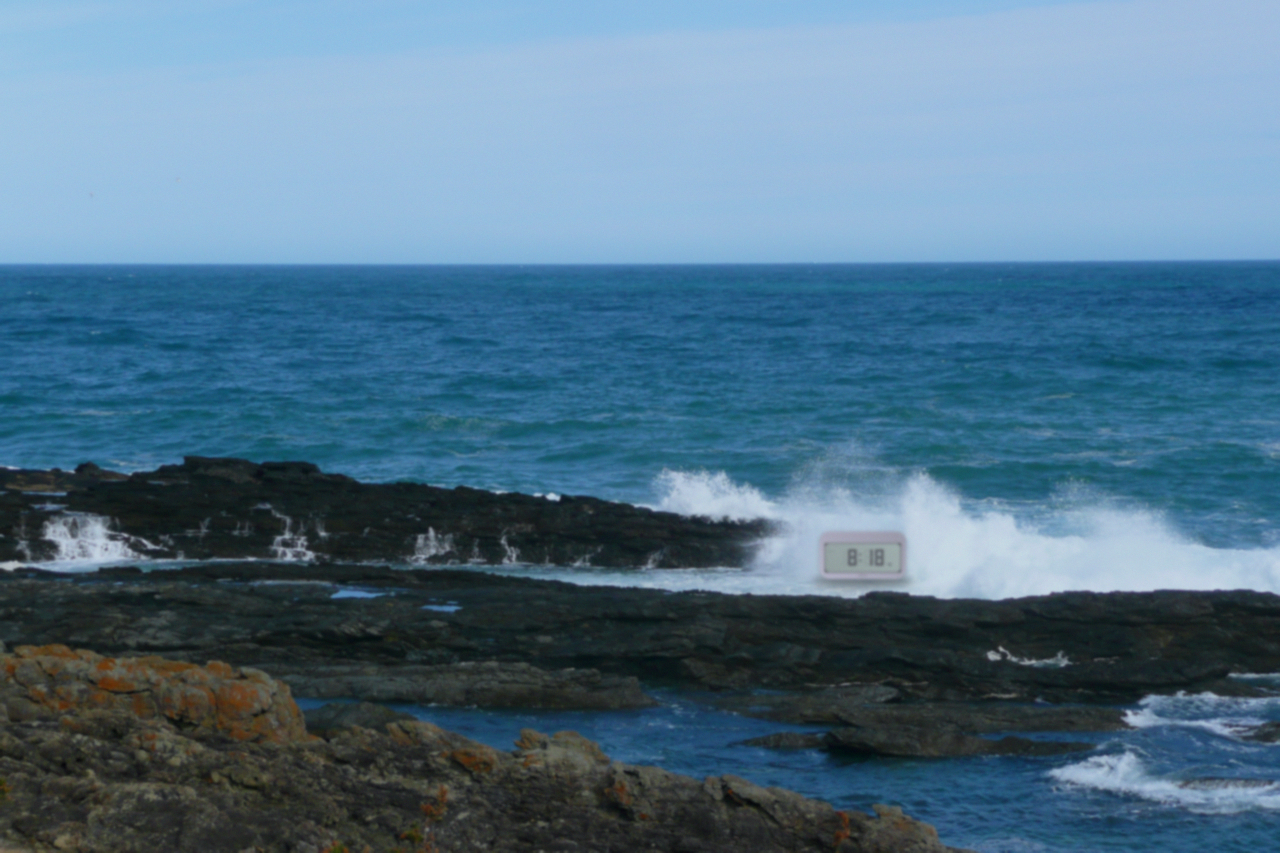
{"hour": 8, "minute": 18}
